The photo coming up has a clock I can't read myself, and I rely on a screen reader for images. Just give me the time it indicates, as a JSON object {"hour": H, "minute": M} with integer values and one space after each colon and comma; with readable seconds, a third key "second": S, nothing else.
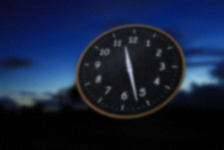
{"hour": 11, "minute": 27}
